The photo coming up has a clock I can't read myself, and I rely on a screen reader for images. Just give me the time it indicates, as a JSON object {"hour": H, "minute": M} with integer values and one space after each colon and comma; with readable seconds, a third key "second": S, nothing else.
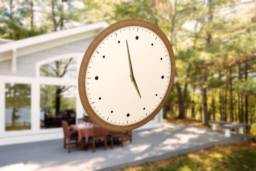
{"hour": 4, "minute": 57}
